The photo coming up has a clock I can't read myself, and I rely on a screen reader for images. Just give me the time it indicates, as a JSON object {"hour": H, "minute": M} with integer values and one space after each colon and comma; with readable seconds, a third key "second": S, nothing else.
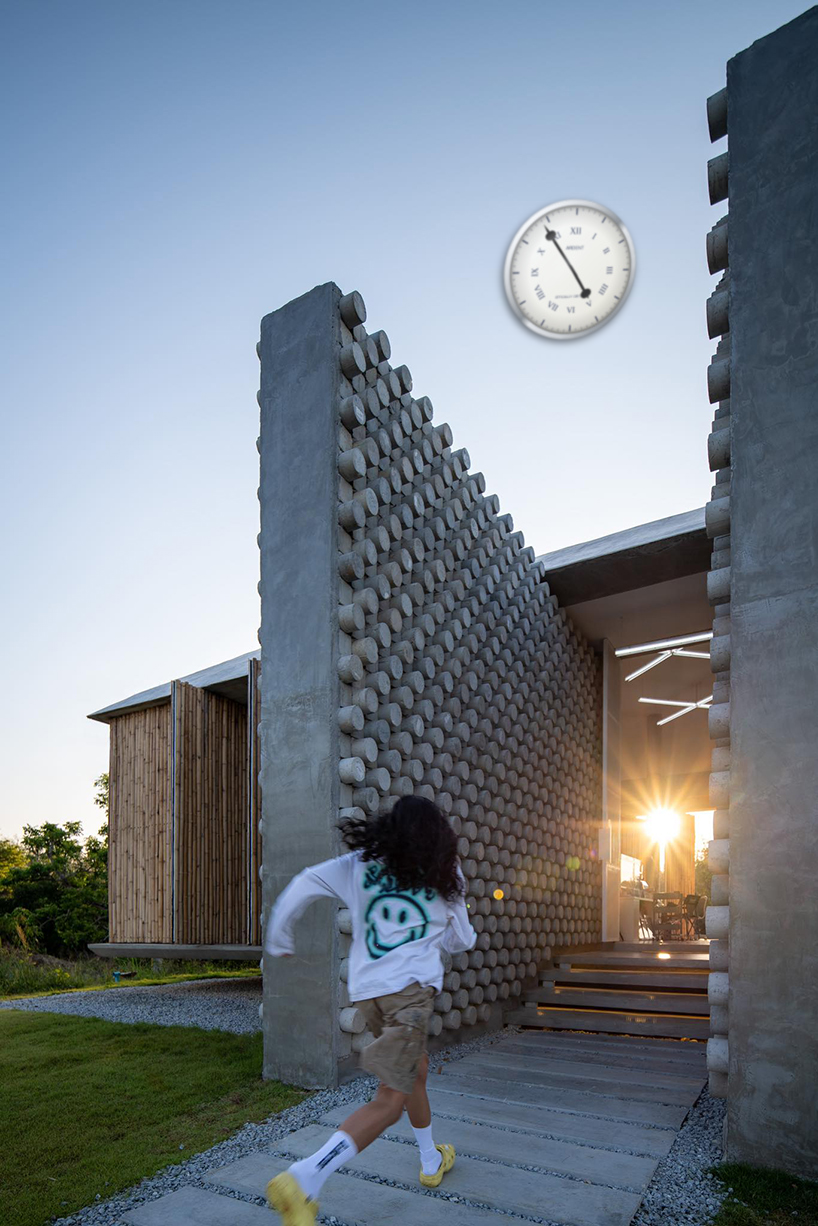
{"hour": 4, "minute": 54}
